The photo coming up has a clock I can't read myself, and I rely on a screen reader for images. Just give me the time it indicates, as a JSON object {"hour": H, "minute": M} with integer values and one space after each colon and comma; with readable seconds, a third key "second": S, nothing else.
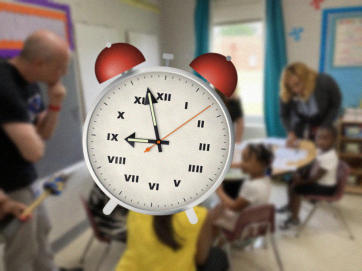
{"hour": 8, "minute": 57, "second": 8}
